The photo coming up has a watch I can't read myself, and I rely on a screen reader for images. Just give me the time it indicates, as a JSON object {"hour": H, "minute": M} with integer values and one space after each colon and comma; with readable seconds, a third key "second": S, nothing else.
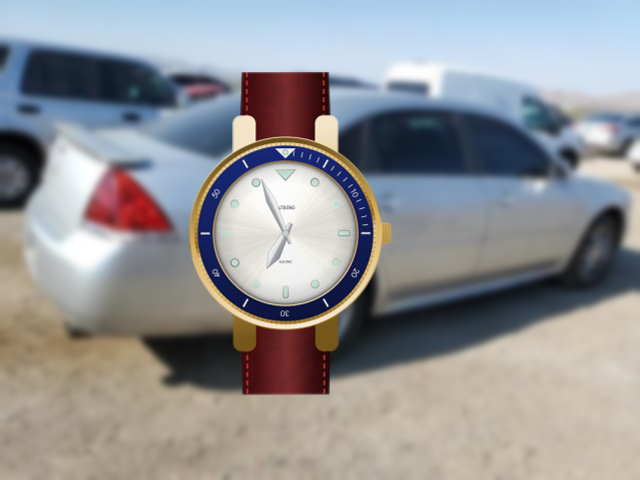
{"hour": 6, "minute": 56}
